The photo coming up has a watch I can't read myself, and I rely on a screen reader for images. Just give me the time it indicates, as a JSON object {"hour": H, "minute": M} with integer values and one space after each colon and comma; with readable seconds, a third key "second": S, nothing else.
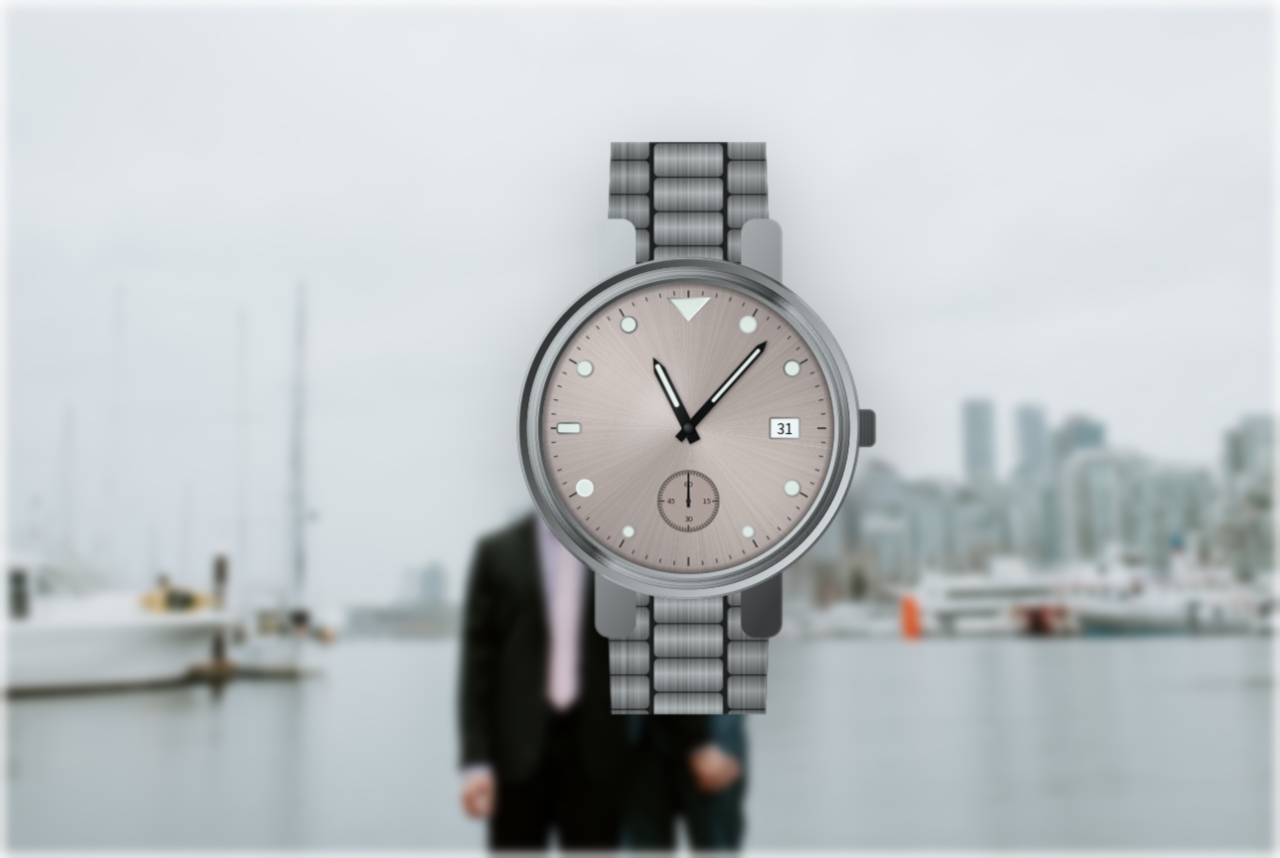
{"hour": 11, "minute": 7}
